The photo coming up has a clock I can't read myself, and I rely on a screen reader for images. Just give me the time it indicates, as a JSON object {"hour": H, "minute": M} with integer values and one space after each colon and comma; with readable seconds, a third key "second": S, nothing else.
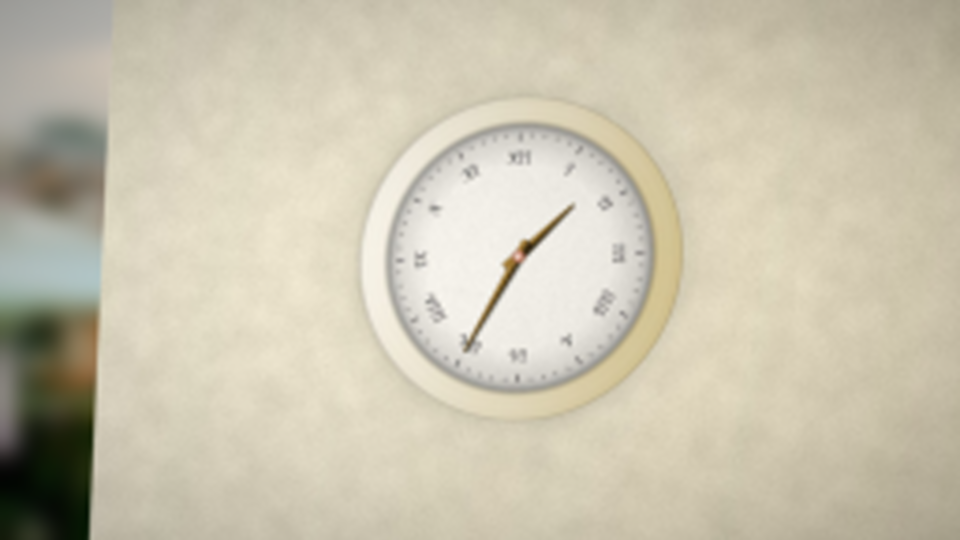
{"hour": 1, "minute": 35}
